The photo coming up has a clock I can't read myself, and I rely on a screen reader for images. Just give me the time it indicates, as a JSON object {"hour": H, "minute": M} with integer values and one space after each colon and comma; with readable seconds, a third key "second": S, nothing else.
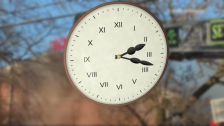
{"hour": 2, "minute": 18}
